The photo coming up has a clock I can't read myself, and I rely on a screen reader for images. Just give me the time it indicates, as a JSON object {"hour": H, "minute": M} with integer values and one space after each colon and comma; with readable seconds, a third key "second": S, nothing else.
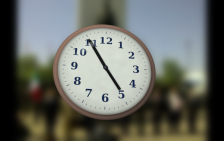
{"hour": 4, "minute": 55}
